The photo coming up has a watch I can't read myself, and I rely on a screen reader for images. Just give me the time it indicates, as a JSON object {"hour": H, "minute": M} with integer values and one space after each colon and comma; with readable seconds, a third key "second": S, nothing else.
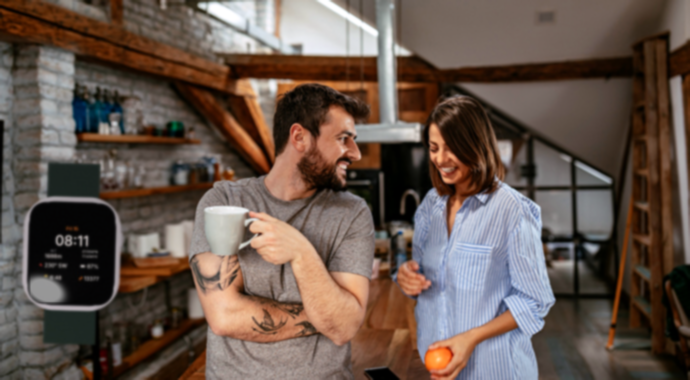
{"hour": 8, "minute": 11}
